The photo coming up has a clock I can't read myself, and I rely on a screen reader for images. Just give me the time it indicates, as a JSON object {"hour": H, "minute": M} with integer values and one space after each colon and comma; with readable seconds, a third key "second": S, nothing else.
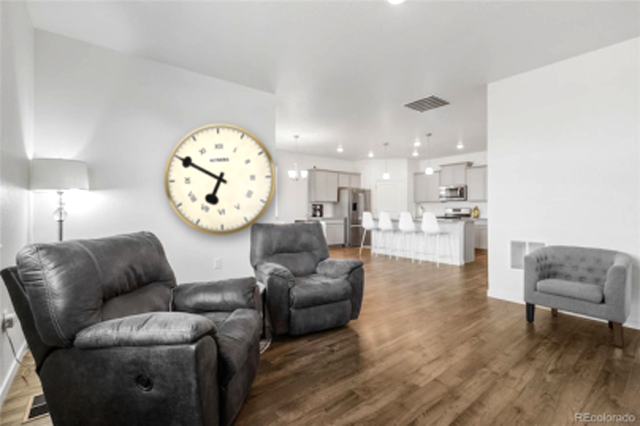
{"hour": 6, "minute": 50}
